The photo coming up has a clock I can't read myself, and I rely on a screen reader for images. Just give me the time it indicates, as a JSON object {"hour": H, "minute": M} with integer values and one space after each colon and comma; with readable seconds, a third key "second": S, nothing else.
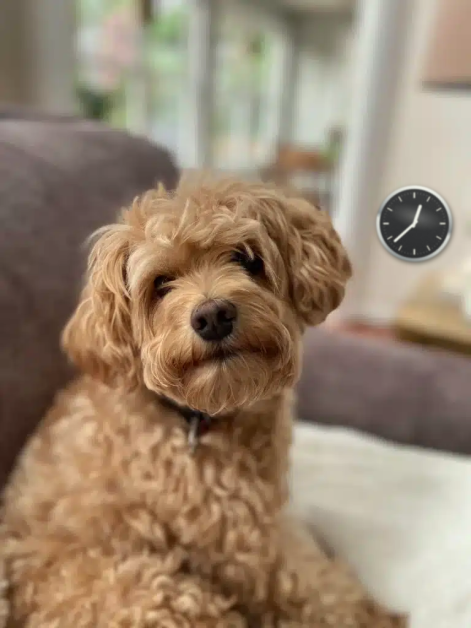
{"hour": 12, "minute": 38}
